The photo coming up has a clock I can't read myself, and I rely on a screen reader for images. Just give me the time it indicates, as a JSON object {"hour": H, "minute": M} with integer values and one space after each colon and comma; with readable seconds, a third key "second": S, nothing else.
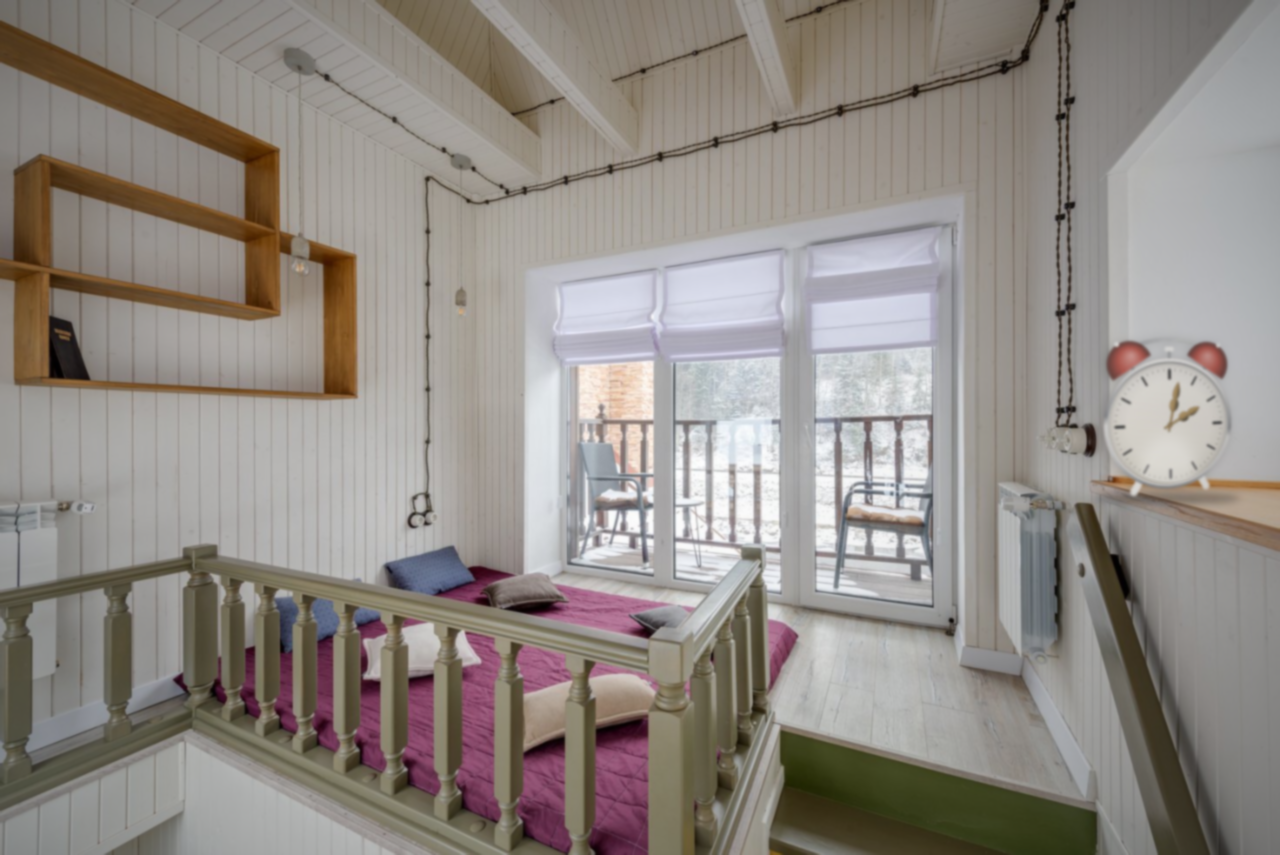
{"hour": 2, "minute": 2}
